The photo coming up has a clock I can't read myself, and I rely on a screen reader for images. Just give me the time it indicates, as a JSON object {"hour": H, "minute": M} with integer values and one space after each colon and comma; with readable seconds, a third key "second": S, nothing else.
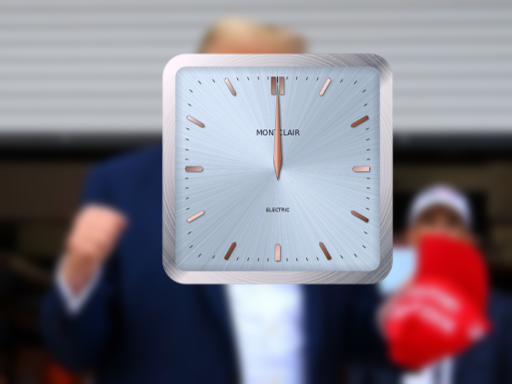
{"hour": 12, "minute": 0}
